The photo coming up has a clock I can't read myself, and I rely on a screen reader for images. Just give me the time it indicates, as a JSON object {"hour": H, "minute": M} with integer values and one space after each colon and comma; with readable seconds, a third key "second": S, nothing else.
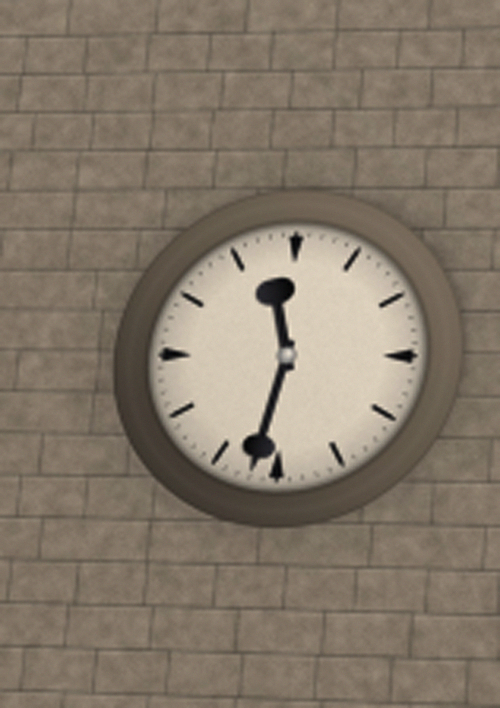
{"hour": 11, "minute": 32}
